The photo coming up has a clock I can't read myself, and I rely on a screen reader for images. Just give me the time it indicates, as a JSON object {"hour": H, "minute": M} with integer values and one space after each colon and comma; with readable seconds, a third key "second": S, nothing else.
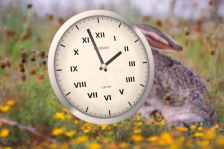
{"hour": 1, "minute": 57}
